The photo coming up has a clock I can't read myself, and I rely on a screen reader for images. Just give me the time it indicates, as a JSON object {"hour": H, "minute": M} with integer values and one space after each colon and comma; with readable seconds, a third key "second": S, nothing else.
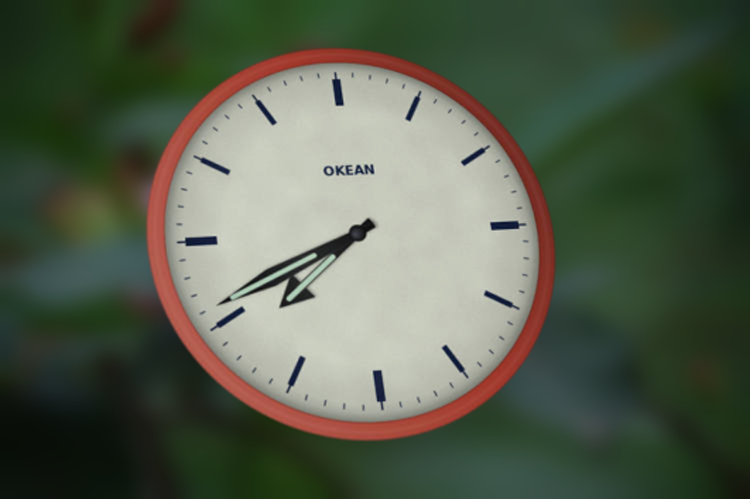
{"hour": 7, "minute": 41}
